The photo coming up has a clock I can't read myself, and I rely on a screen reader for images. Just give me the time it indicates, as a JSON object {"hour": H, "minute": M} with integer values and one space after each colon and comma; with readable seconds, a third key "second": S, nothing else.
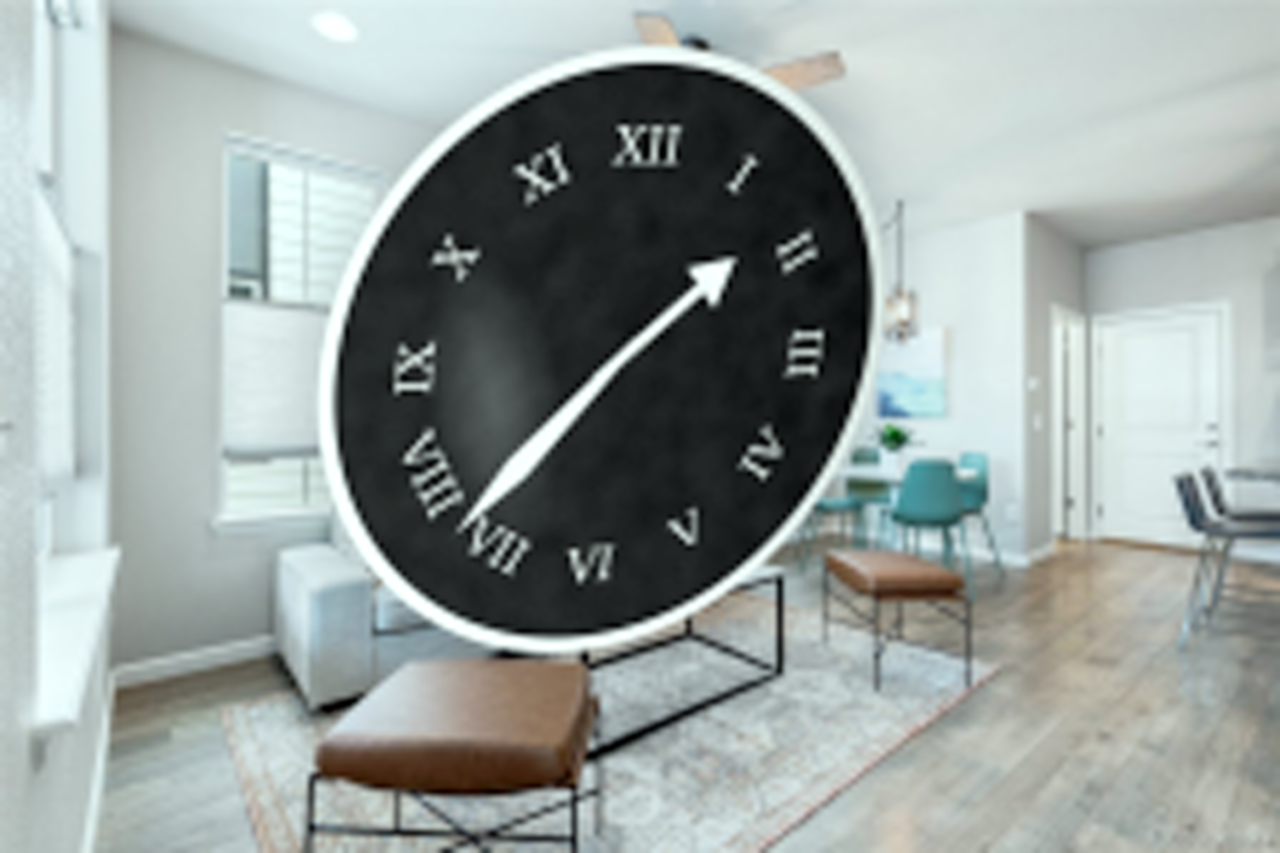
{"hour": 1, "minute": 37}
